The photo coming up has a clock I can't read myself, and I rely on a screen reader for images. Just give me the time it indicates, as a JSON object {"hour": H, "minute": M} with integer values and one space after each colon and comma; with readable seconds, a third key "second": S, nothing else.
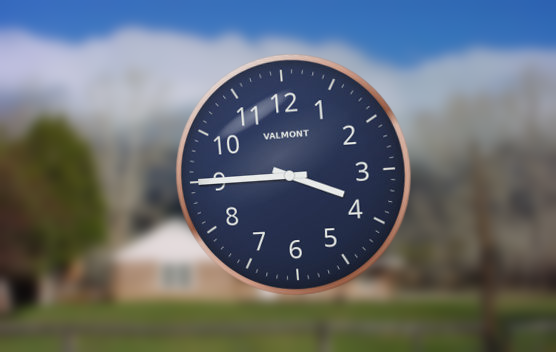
{"hour": 3, "minute": 45}
